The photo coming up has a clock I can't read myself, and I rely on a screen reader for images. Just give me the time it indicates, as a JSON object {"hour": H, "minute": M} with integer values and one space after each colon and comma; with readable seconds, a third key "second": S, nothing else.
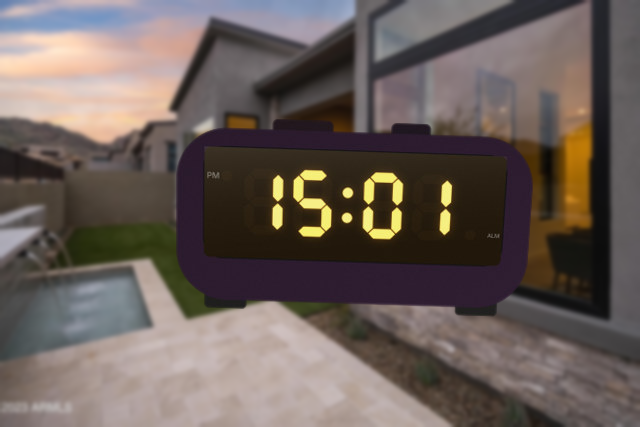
{"hour": 15, "minute": 1}
